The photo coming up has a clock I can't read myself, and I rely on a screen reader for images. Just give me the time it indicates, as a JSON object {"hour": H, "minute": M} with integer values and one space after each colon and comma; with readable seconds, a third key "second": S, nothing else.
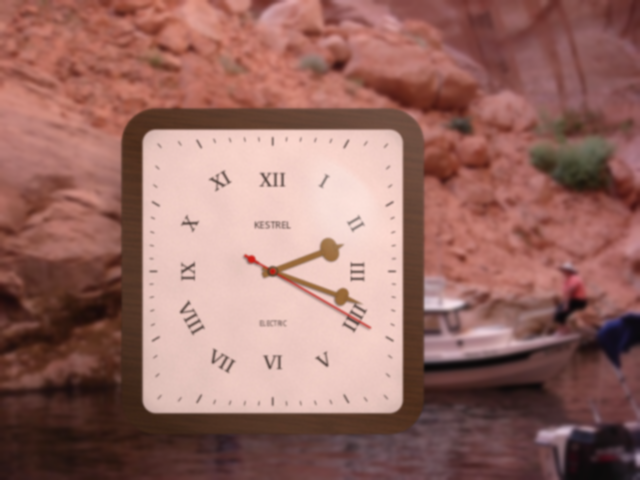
{"hour": 2, "minute": 18, "second": 20}
